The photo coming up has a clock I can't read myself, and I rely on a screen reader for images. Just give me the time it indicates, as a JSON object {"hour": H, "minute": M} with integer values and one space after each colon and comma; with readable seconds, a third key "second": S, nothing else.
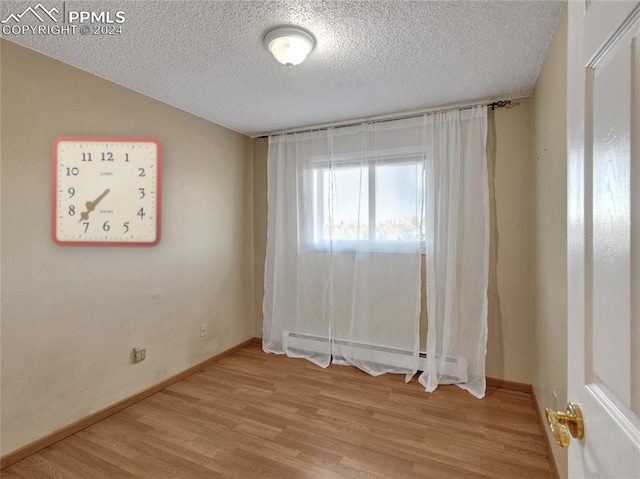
{"hour": 7, "minute": 37}
